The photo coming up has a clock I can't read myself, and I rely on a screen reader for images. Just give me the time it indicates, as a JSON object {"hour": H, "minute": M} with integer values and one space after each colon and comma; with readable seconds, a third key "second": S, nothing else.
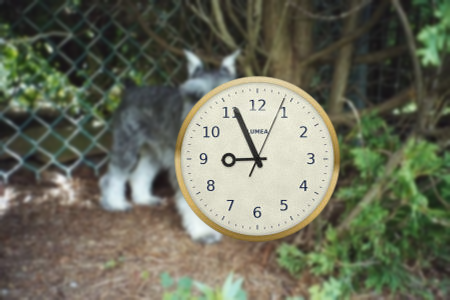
{"hour": 8, "minute": 56, "second": 4}
